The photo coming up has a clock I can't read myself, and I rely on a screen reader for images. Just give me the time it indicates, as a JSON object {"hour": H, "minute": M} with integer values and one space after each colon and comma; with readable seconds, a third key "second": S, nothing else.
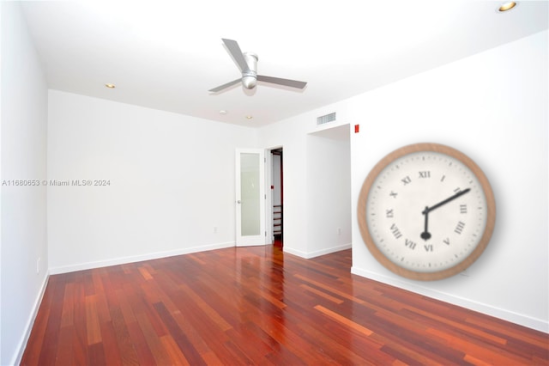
{"hour": 6, "minute": 11}
